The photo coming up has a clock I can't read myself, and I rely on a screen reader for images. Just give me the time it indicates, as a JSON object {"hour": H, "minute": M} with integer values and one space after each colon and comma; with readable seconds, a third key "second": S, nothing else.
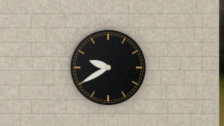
{"hour": 9, "minute": 40}
